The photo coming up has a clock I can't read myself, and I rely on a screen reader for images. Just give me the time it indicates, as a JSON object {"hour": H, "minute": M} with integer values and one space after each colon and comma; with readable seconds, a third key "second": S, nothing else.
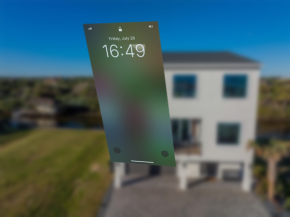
{"hour": 16, "minute": 49}
